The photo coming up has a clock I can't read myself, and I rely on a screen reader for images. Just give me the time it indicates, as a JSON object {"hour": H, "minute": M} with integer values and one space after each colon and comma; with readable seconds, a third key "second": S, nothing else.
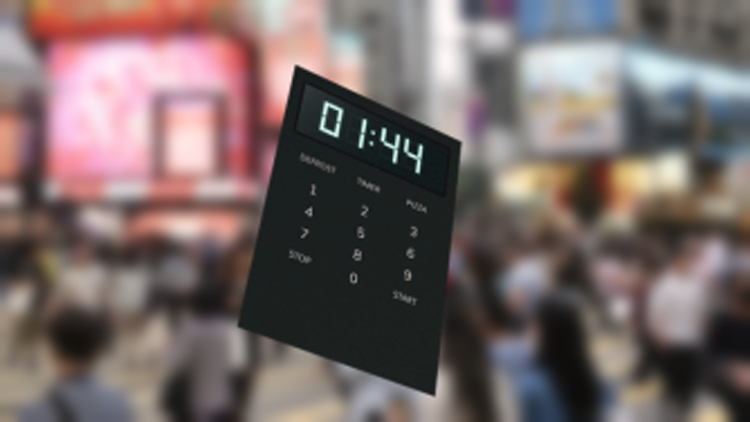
{"hour": 1, "minute": 44}
